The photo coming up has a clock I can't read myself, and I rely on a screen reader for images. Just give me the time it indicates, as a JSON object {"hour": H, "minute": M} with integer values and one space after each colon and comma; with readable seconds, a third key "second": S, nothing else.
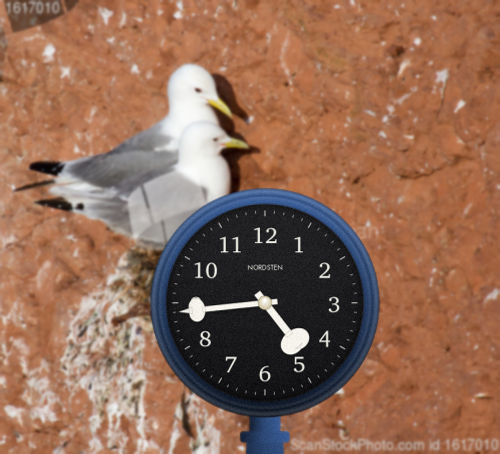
{"hour": 4, "minute": 44}
